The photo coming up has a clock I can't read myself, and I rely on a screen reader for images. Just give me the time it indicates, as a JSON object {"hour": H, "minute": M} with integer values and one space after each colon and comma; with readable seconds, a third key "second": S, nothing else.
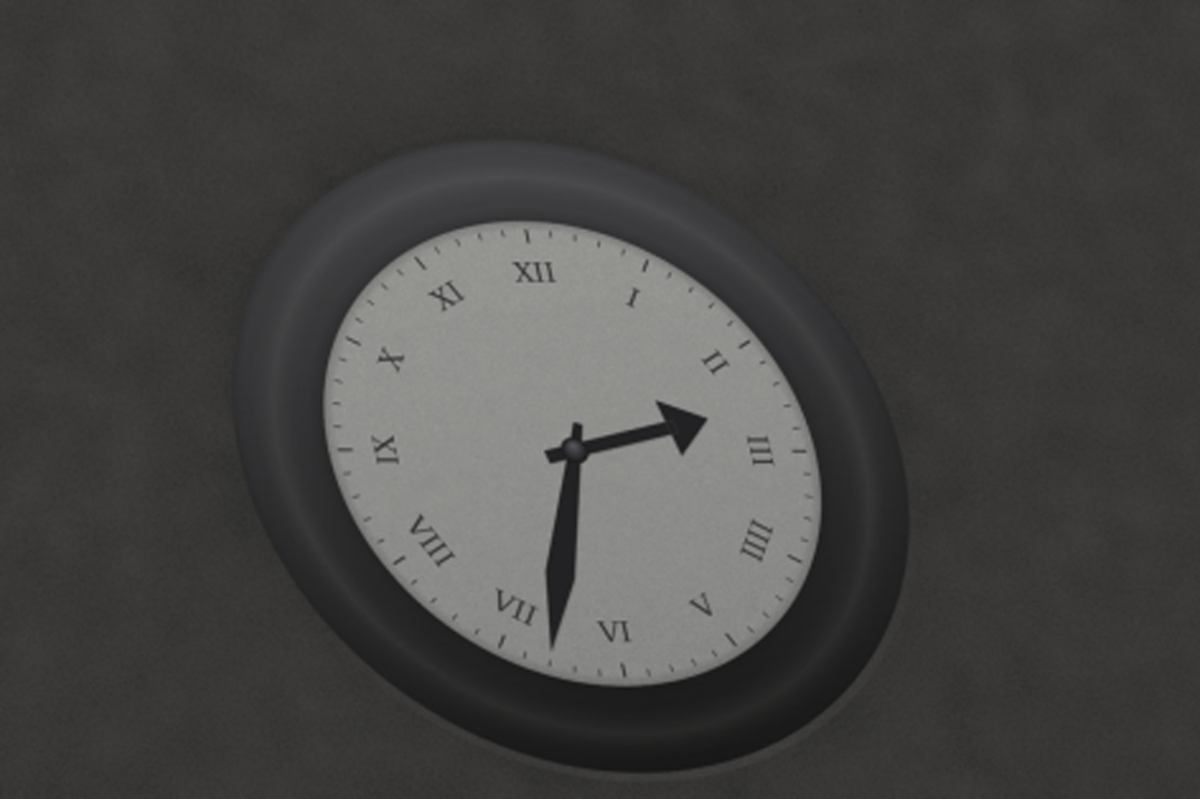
{"hour": 2, "minute": 33}
